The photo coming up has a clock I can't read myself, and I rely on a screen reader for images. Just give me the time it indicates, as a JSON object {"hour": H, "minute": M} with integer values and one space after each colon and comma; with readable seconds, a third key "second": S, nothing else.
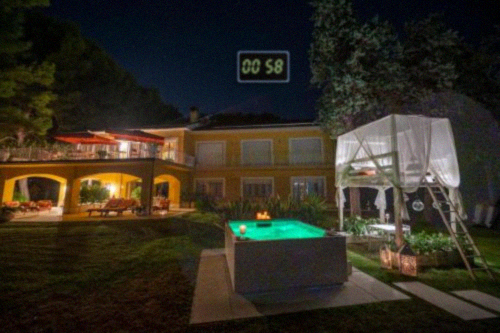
{"hour": 0, "minute": 58}
